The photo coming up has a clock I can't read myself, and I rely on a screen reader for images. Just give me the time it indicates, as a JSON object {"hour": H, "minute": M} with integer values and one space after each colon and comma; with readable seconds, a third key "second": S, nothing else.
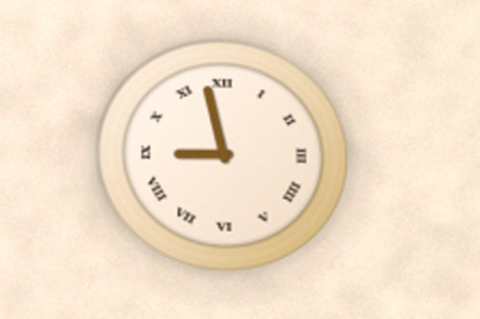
{"hour": 8, "minute": 58}
